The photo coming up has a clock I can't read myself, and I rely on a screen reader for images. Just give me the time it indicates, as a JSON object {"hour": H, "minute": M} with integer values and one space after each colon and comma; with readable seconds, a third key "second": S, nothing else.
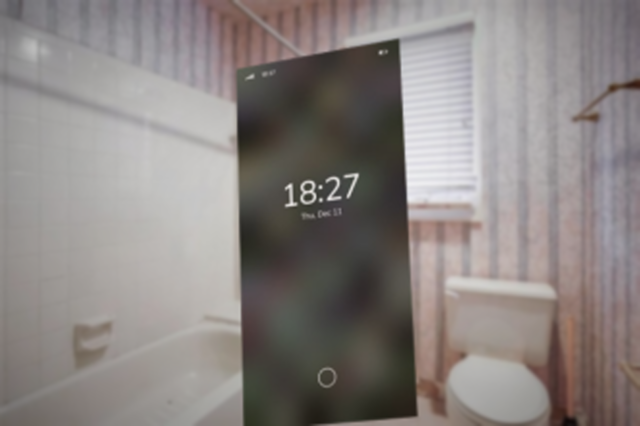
{"hour": 18, "minute": 27}
